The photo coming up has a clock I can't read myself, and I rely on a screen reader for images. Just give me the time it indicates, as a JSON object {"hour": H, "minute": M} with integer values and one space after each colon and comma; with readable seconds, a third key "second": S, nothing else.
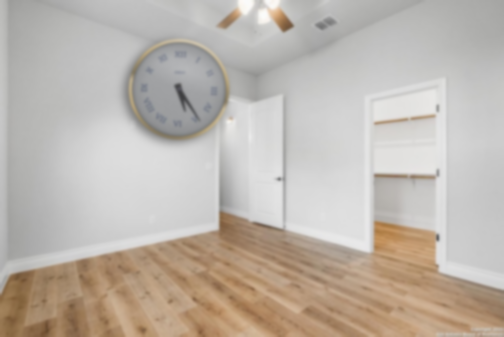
{"hour": 5, "minute": 24}
